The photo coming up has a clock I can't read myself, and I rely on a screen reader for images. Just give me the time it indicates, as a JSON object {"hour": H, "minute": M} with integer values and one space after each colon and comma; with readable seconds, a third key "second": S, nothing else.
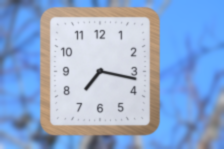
{"hour": 7, "minute": 17}
